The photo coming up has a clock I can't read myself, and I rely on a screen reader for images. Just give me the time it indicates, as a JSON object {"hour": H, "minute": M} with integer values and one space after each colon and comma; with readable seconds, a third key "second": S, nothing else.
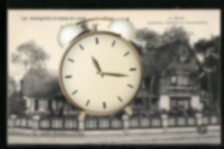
{"hour": 11, "minute": 17}
